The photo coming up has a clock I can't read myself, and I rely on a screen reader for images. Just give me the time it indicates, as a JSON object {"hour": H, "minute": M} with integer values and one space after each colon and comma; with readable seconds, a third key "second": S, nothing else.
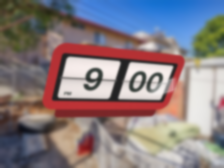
{"hour": 9, "minute": 0}
